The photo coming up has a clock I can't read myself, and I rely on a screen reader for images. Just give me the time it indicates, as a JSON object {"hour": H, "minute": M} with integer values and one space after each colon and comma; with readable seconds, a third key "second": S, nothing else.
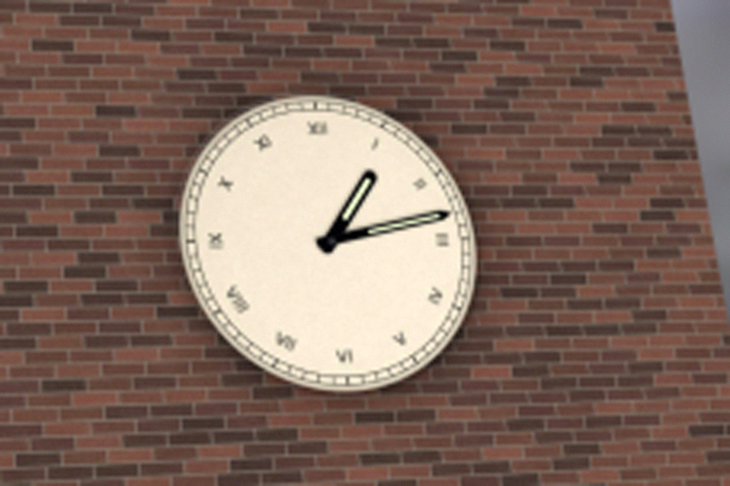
{"hour": 1, "minute": 13}
